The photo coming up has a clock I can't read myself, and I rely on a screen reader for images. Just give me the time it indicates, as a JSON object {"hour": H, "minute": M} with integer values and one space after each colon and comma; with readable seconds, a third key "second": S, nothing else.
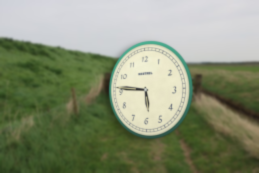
{"hour": 5, "minute": 46}
